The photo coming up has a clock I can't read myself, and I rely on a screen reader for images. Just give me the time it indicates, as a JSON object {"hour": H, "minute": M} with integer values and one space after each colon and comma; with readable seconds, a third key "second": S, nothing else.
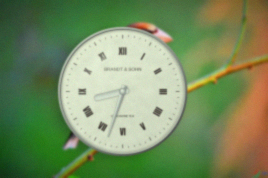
{"hour": 8, "minute": 33}
